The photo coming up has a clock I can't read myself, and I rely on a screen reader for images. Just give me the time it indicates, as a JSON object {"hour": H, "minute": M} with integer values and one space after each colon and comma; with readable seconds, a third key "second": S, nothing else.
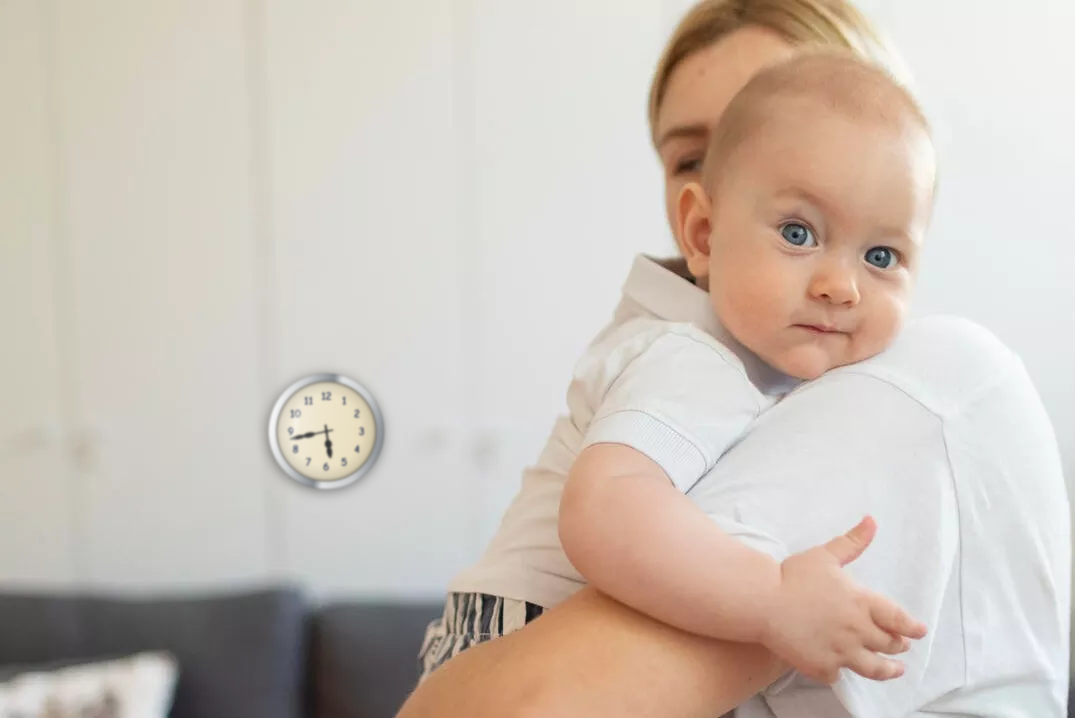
{"hour": 5, "minute": 43}
